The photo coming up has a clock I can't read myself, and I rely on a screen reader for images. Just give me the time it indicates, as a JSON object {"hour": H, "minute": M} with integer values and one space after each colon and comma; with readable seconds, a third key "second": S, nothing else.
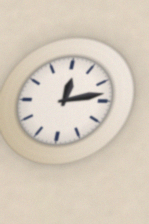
{"hour": 12, "minute": 13}
